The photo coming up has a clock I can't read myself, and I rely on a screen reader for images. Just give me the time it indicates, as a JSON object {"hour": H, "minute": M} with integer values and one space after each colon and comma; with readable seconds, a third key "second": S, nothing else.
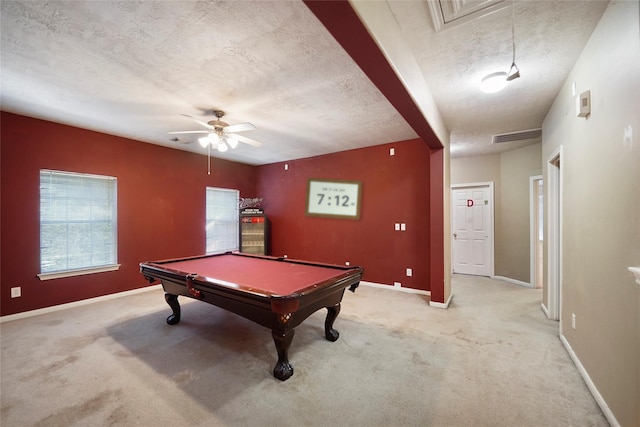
{"hour": 7, "minute": 12}
